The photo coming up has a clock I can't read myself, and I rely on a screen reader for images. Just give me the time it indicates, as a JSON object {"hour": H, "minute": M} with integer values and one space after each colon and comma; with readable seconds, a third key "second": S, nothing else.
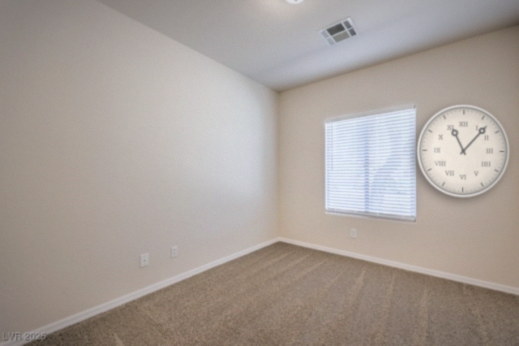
{"hour": 11, "minute": 7}
